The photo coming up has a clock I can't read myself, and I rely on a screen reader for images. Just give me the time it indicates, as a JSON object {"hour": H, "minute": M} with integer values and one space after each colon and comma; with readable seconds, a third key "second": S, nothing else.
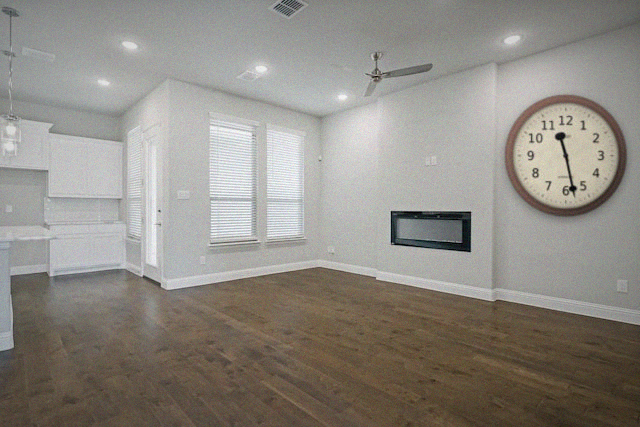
{"hour": 11, "minute": 28}
